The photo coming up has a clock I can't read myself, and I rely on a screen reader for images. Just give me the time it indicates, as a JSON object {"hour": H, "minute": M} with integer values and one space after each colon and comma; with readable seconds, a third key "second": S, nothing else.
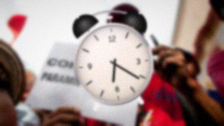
{"hour": 6, "minute": 21}
